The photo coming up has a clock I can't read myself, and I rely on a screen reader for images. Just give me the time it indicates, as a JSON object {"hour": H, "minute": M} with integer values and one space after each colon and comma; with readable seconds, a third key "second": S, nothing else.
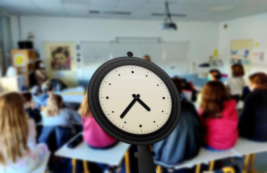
{"hour": 4, "minute": 37}
